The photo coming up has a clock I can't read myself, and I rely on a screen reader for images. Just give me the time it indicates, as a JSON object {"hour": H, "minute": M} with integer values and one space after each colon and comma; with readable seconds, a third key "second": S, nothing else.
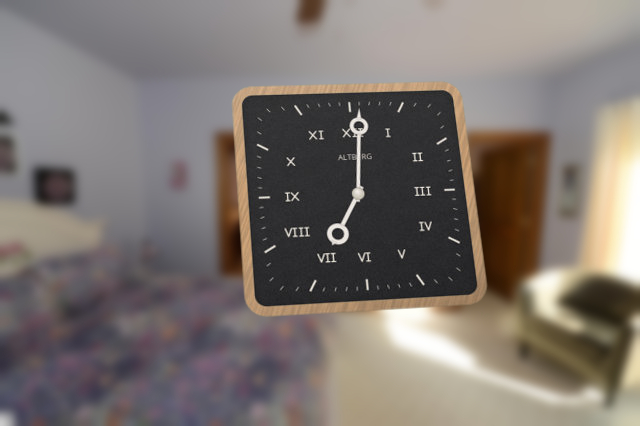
{"hour": 7, "minute": 1}
